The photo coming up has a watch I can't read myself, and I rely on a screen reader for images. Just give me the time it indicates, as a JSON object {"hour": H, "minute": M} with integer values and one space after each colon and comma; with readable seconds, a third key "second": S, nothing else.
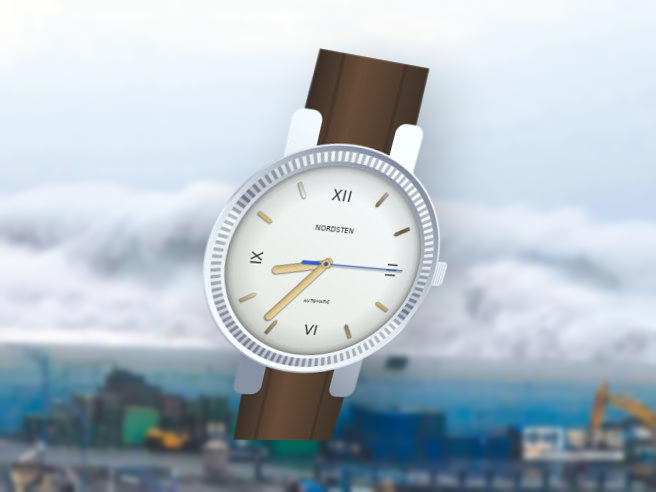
{"hour": 8, "minute": 36, "second": 15}
